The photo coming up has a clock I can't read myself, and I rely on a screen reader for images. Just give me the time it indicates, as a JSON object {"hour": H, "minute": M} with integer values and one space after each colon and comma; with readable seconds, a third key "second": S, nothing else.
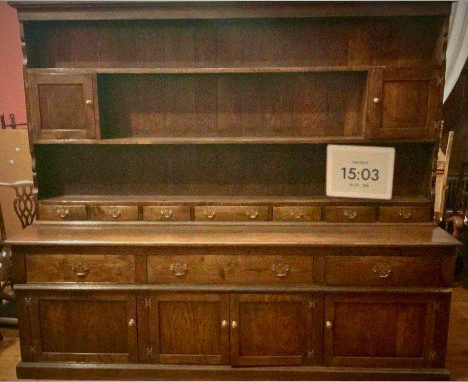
{"hour": 15, "minute": 3}
